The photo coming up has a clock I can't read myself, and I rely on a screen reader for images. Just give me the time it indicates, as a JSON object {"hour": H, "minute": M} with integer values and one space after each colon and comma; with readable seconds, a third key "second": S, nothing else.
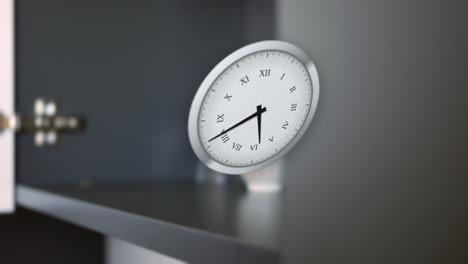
{"hour": 5, "minute": 41}
